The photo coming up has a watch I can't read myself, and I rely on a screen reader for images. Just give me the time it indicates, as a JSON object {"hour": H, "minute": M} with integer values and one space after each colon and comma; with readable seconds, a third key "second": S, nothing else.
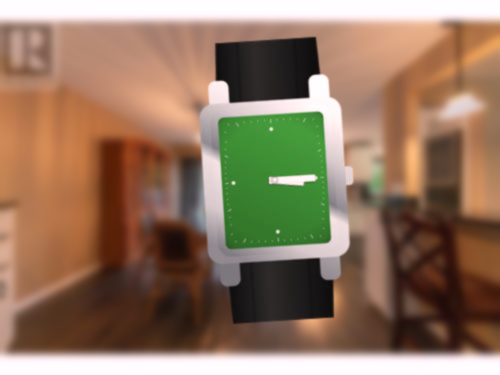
{"hour": 3, "minute": 15}
